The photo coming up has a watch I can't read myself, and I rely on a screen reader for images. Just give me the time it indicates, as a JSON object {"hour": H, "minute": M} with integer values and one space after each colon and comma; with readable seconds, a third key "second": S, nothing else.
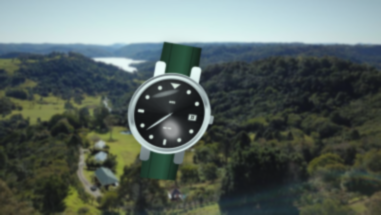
{"hour": 7, "minute": 38}
